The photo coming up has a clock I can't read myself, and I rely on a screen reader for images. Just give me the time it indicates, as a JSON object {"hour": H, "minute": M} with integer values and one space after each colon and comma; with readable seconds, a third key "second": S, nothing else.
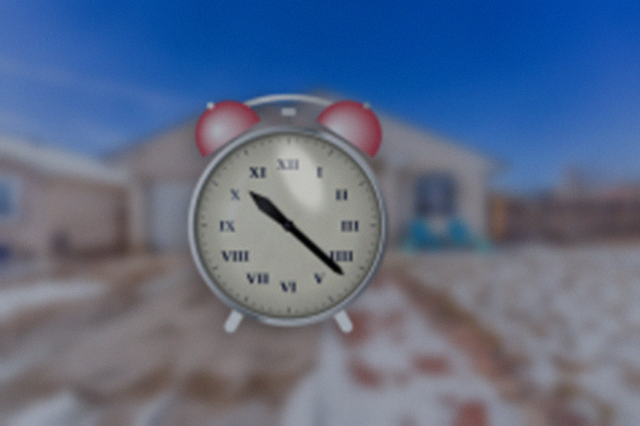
{"hour": 10, "minute": 22}
